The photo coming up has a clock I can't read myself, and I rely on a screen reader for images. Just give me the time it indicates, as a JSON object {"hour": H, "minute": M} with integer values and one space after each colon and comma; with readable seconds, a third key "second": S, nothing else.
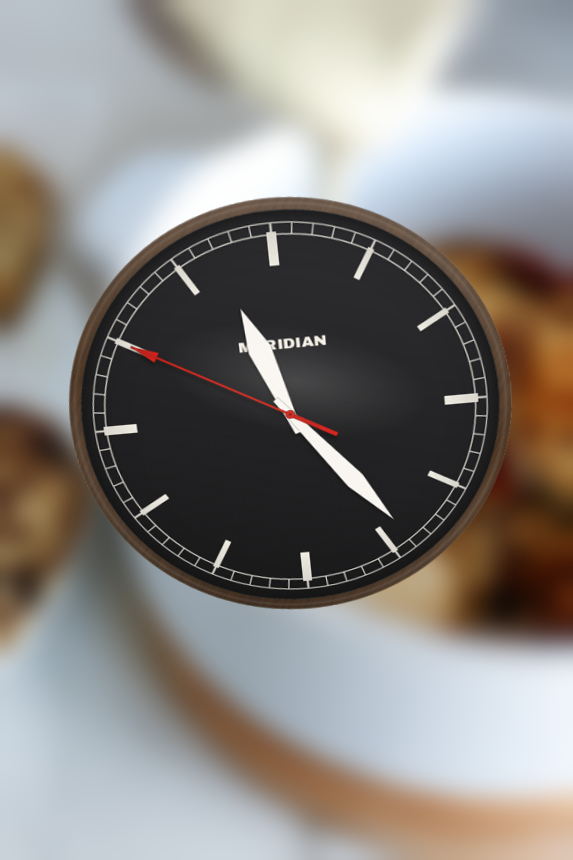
{"hour": 11, "minute": 23, "second": 50}
